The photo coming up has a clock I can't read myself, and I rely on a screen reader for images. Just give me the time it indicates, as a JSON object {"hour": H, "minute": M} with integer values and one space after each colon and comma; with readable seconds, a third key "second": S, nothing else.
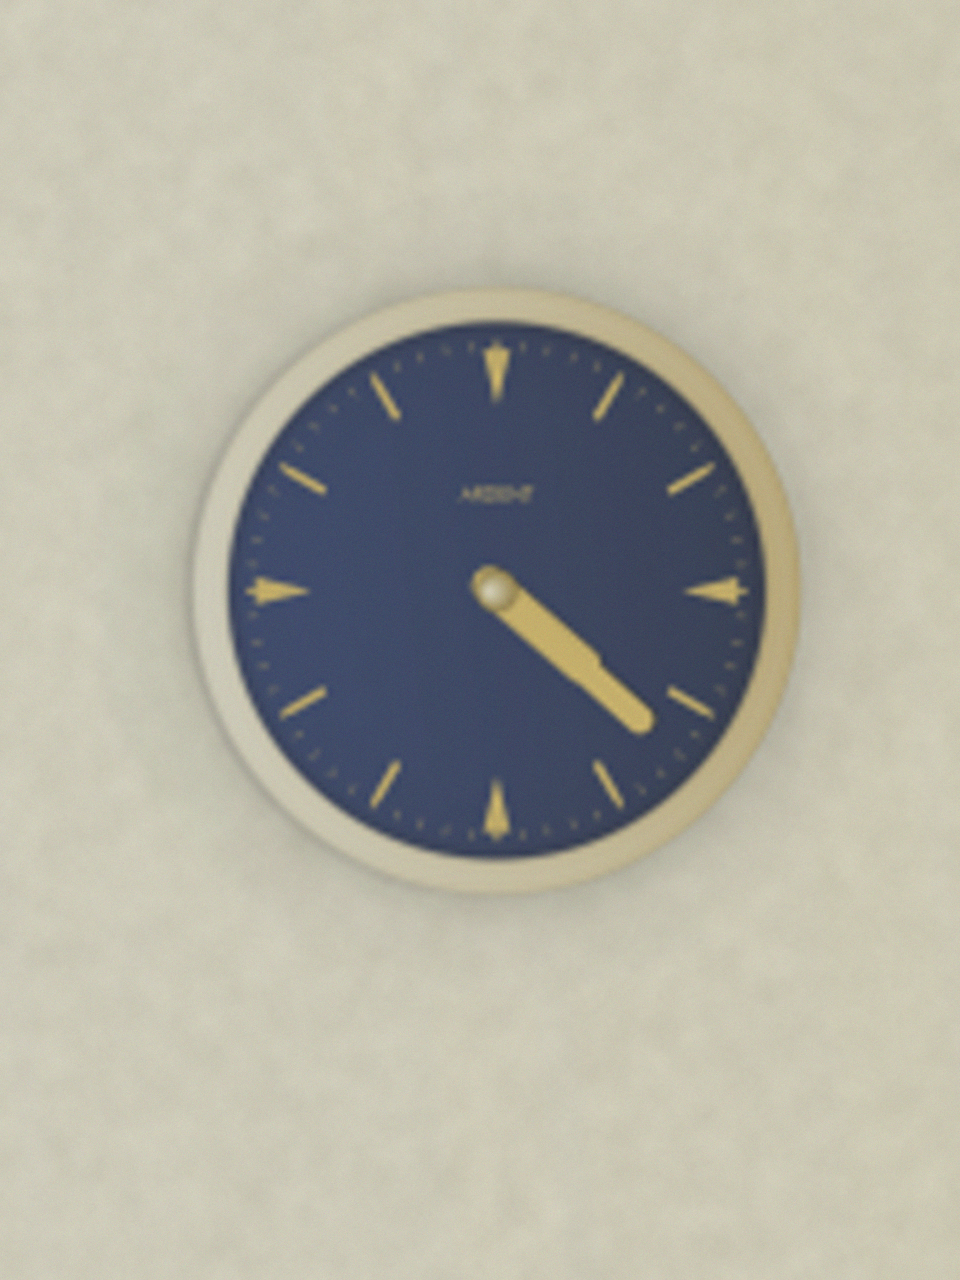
{"hour": 4, "minute": 22}
